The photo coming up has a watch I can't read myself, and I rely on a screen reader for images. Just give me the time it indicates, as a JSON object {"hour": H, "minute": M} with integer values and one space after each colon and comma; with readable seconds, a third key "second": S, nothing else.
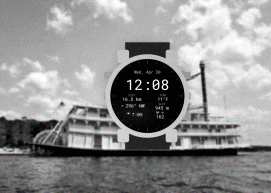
{"hour": 12, "minute": 8}
